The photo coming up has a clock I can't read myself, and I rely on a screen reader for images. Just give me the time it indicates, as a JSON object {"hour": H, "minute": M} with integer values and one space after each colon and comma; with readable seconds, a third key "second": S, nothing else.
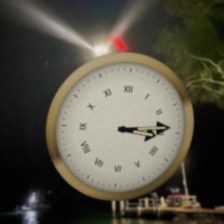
{"hour": 3, "minute": 14}
